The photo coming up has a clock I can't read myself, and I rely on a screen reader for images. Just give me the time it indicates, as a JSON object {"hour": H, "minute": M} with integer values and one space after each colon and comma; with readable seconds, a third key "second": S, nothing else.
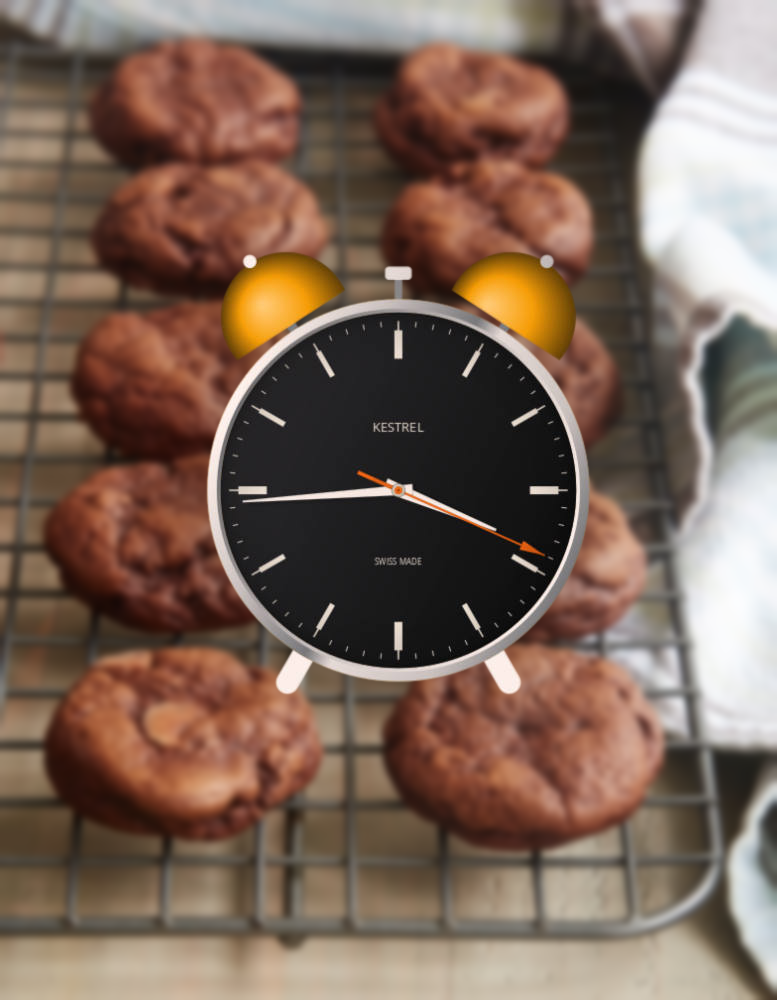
{"hour": 3, "minute": 44, "second": 19}
